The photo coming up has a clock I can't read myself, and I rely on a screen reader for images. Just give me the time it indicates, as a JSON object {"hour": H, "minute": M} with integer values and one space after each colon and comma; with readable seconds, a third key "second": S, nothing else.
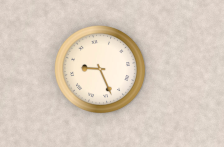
{"hour": 9, "minute": 28}
